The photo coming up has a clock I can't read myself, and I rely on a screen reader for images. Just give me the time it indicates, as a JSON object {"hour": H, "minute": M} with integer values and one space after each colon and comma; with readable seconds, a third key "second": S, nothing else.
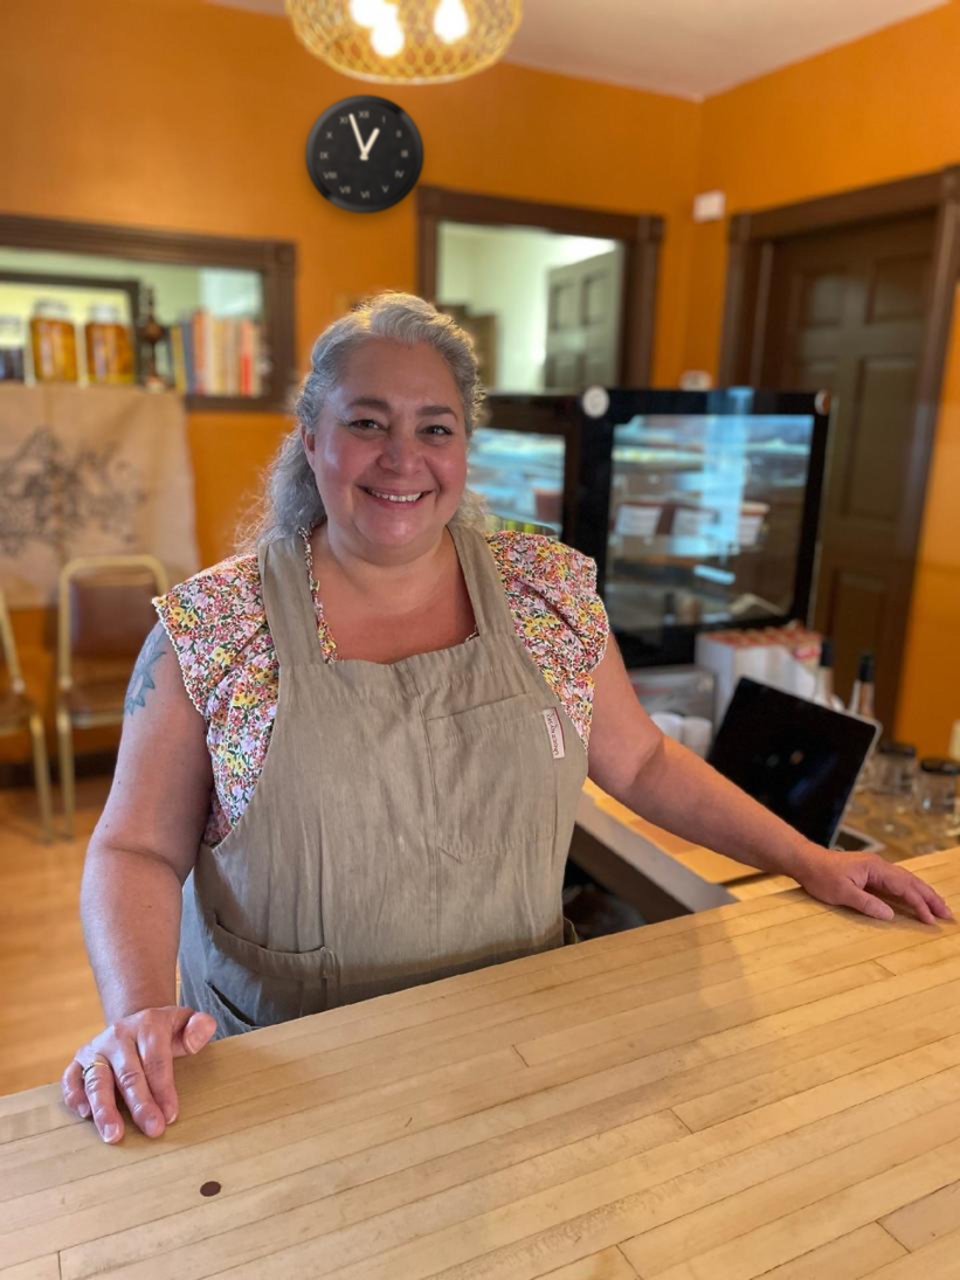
{"hour": 12, "minute": 57}
